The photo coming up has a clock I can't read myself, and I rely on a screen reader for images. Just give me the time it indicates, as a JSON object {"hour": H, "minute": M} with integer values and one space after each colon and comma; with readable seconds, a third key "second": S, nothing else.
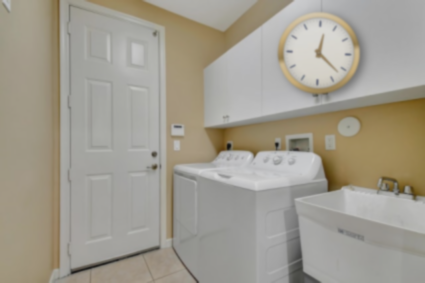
{"hour": 12, "minute": 22}
